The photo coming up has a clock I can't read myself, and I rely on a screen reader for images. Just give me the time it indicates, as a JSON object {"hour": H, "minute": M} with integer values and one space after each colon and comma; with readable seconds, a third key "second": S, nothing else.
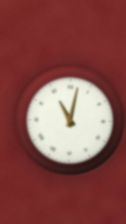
{"hour": 11, "minute": 2}
